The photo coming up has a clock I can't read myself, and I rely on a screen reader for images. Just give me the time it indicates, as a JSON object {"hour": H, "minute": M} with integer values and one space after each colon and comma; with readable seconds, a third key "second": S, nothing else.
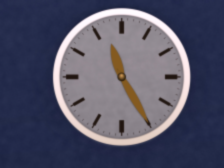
{"hour": 11, "minute": 25}
